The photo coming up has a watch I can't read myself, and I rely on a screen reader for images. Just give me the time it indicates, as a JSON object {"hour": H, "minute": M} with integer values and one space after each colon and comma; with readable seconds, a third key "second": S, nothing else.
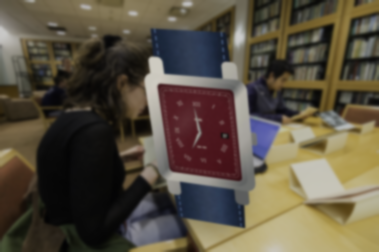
{"hour": 6, "minute": 59}
